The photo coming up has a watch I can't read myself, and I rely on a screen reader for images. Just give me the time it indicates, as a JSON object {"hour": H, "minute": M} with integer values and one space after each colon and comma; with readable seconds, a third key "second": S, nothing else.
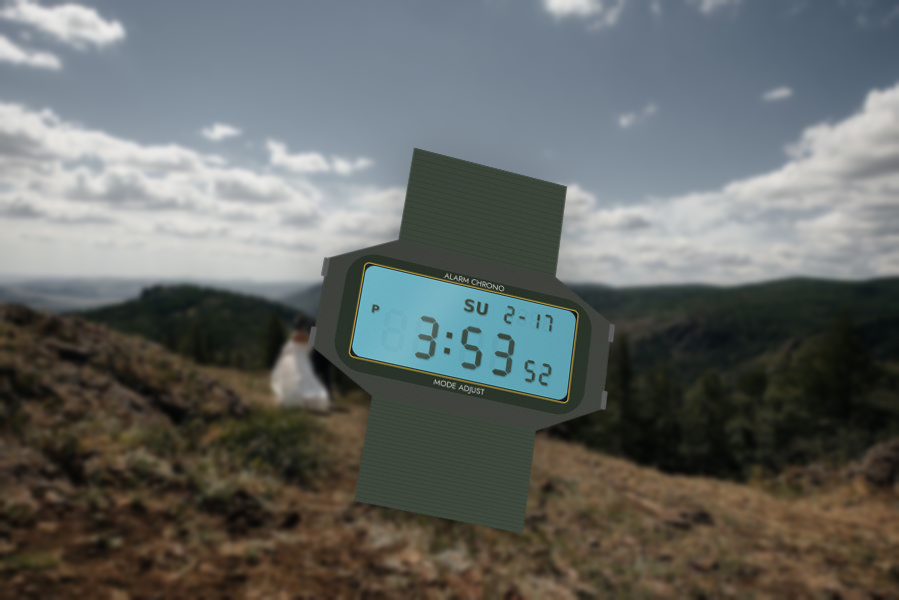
{"hour": 3, "minute": 53, "second": 52}
